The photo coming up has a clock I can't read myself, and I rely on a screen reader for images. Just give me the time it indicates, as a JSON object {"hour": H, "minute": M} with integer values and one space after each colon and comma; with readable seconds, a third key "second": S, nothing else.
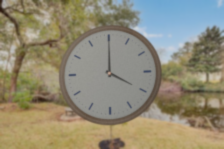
{"hour": 4, "minute": 0}
